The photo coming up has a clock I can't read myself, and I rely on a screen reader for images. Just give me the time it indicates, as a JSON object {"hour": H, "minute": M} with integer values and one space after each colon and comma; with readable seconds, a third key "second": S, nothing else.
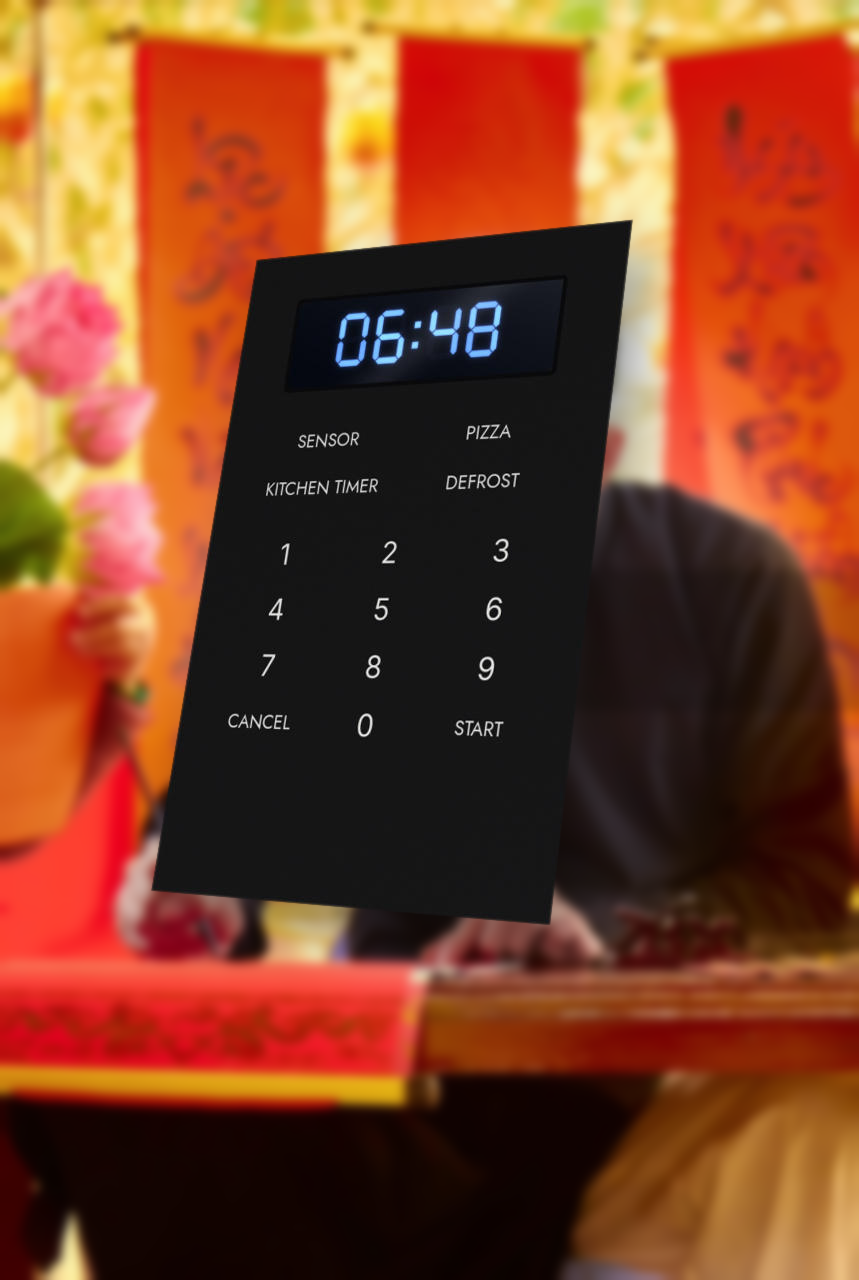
{"hour": 6, "minute": 48}
